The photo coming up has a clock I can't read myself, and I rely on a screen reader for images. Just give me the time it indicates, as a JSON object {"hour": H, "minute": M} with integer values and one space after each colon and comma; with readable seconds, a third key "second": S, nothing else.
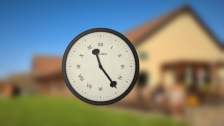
{"hour": 11, "minute": 24}
